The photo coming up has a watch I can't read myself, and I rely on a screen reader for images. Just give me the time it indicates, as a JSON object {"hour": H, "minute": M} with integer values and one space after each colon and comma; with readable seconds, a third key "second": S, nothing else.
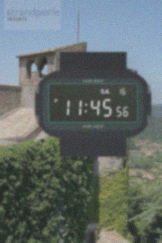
{"hour": 11, "minute": 45}
